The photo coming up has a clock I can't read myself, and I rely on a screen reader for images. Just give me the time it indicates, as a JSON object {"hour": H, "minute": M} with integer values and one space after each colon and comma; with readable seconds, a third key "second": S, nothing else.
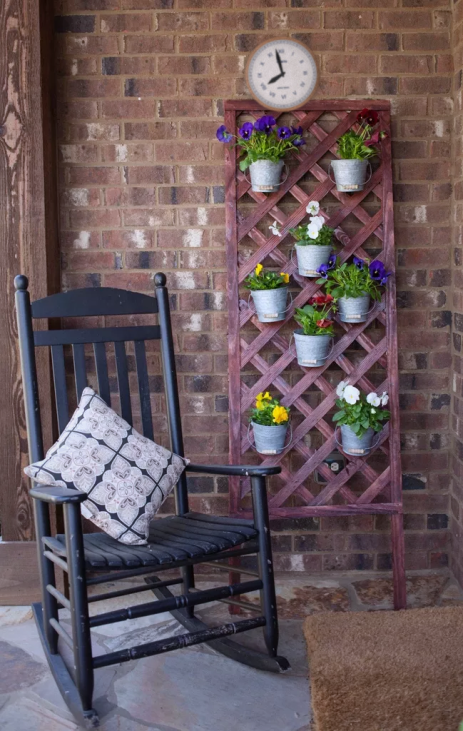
{"hour": 7, "minute": 58}
